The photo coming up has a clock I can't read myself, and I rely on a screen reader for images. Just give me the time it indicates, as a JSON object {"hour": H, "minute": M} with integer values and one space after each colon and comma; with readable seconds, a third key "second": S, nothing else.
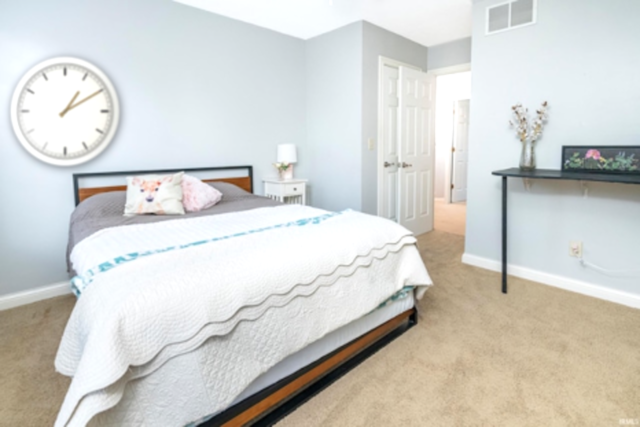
{"hour": 1, "minute": 10}
